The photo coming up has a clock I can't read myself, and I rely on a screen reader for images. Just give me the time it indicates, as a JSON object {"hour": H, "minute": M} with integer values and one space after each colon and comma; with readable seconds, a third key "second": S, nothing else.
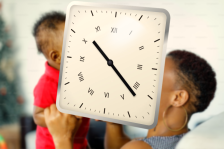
{"hour": 10, "minute": 22}
